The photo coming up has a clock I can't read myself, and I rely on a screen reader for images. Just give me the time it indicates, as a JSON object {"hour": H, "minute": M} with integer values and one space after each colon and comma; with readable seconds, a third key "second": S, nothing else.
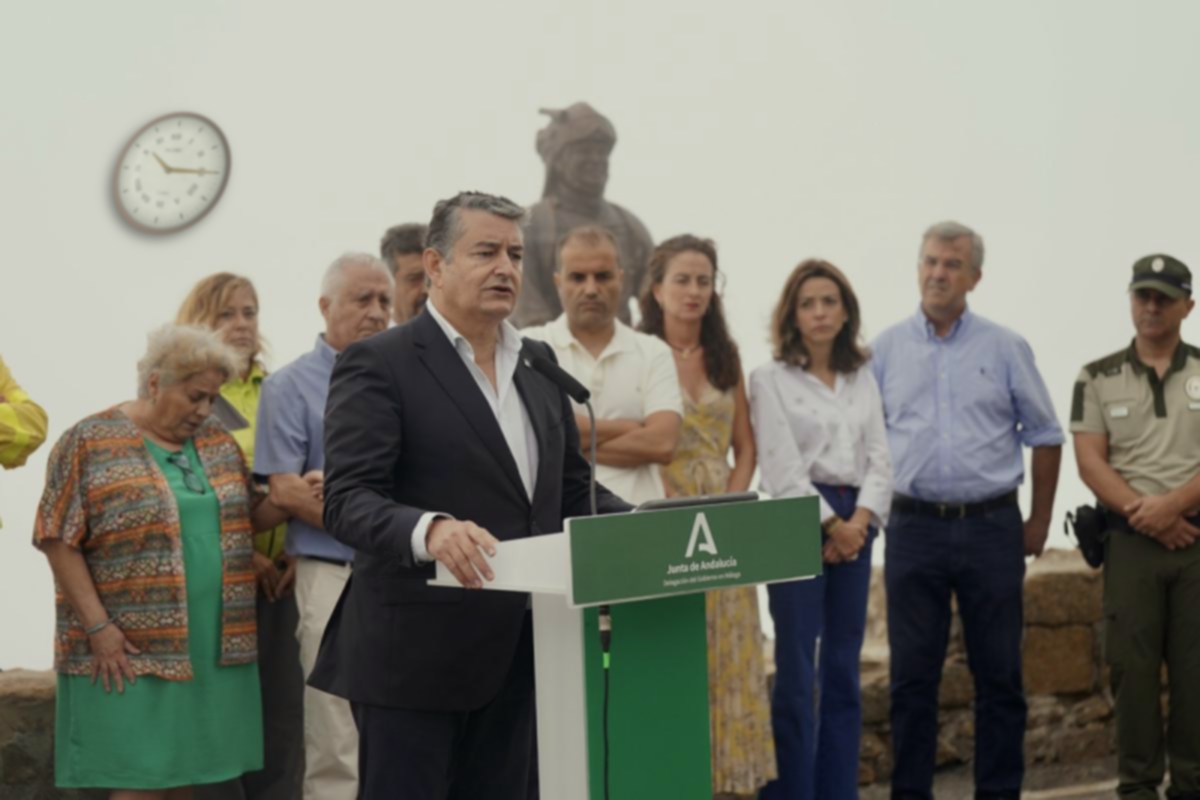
{"hour": 10, "minute": 15}
